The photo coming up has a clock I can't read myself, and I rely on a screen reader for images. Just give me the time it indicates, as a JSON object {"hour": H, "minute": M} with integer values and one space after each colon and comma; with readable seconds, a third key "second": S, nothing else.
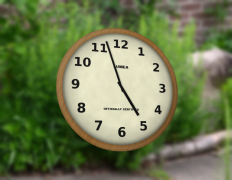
{"hour": 4, "minute": 57}
